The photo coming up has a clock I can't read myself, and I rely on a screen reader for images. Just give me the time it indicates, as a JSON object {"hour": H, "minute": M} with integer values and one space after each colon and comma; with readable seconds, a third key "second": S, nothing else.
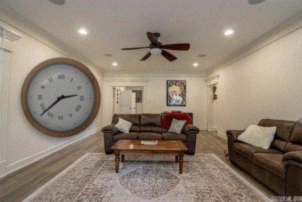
{"hour": 2, "minute": 38}
